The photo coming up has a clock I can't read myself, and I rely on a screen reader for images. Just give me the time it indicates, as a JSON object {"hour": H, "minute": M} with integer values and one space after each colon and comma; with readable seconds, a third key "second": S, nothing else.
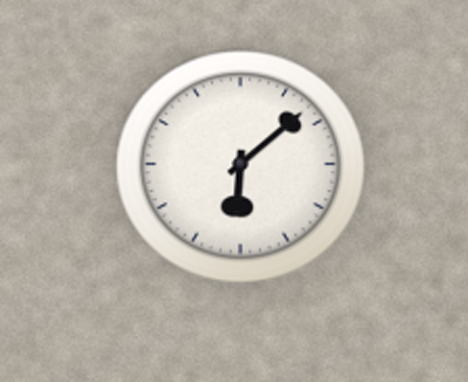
{"hour": 6, "minute": 8}
